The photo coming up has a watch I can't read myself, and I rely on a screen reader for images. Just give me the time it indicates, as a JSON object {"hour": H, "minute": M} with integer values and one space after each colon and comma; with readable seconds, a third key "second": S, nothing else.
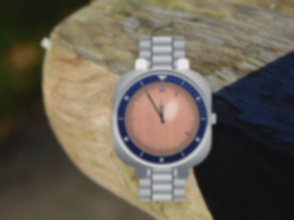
{"hour": 11, "minute": 55}
